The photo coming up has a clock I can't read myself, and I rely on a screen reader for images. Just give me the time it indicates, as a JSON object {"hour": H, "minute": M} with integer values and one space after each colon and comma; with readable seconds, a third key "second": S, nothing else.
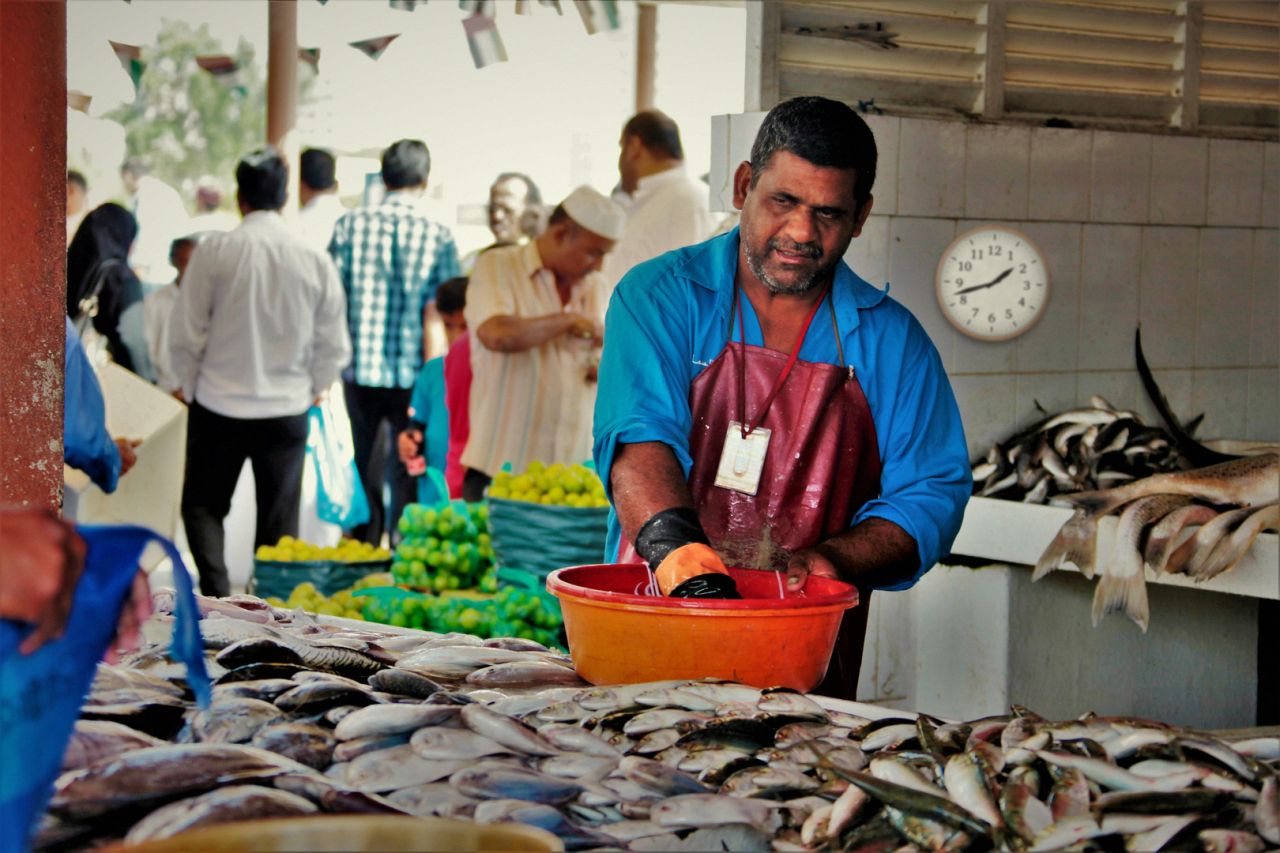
{"hour": 1, "minute": 42}
